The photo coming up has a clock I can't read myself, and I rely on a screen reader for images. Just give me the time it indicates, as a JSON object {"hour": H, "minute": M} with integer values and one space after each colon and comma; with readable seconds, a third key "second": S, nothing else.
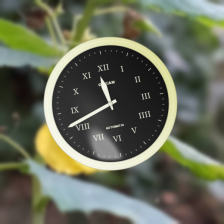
{"hour": 11, "minute": 42}
